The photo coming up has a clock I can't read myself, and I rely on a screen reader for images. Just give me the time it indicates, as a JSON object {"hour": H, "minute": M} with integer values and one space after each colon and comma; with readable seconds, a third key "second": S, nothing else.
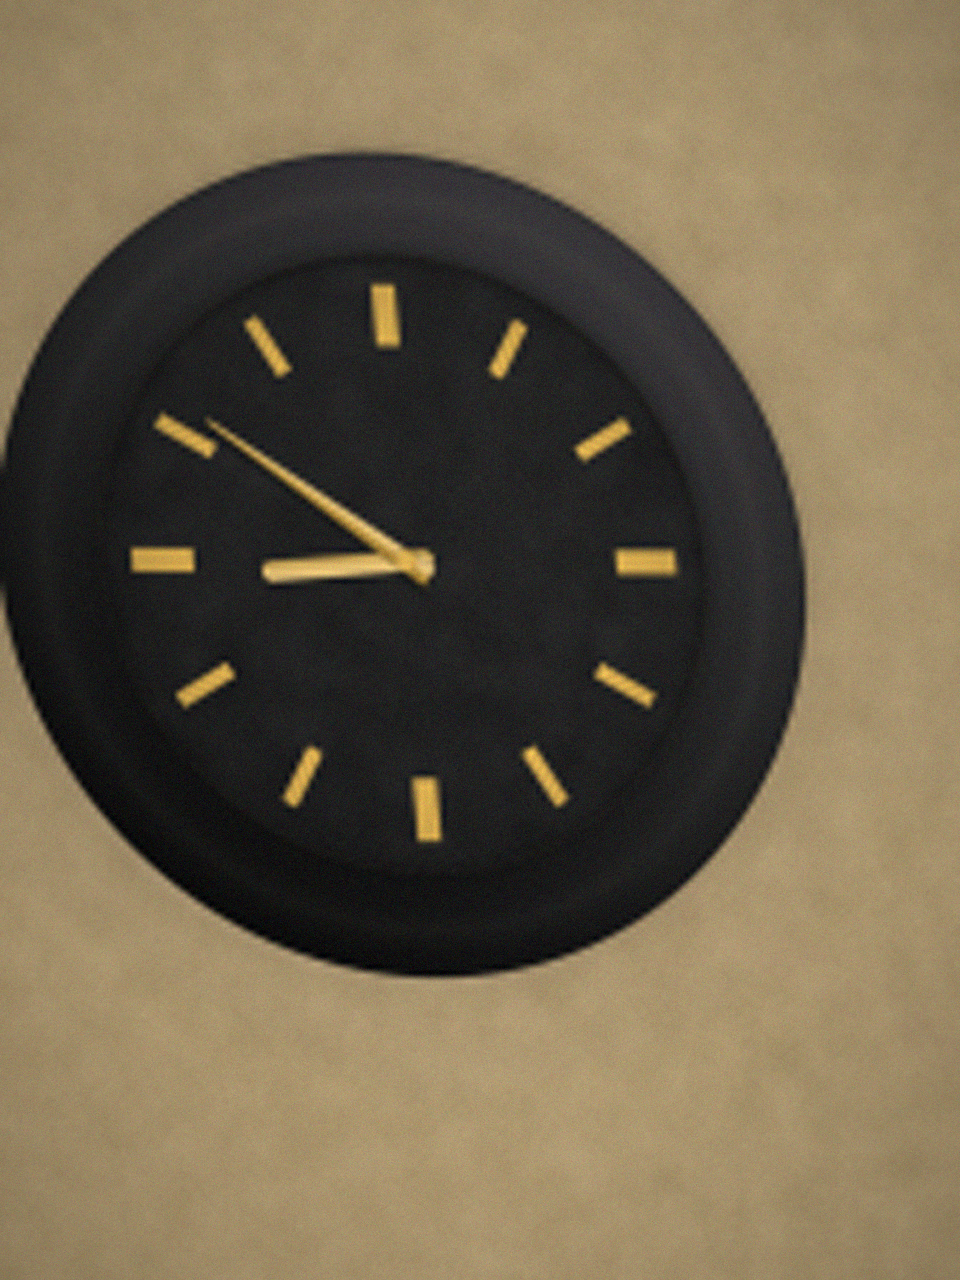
{"hour": 8, "minute": 51}
